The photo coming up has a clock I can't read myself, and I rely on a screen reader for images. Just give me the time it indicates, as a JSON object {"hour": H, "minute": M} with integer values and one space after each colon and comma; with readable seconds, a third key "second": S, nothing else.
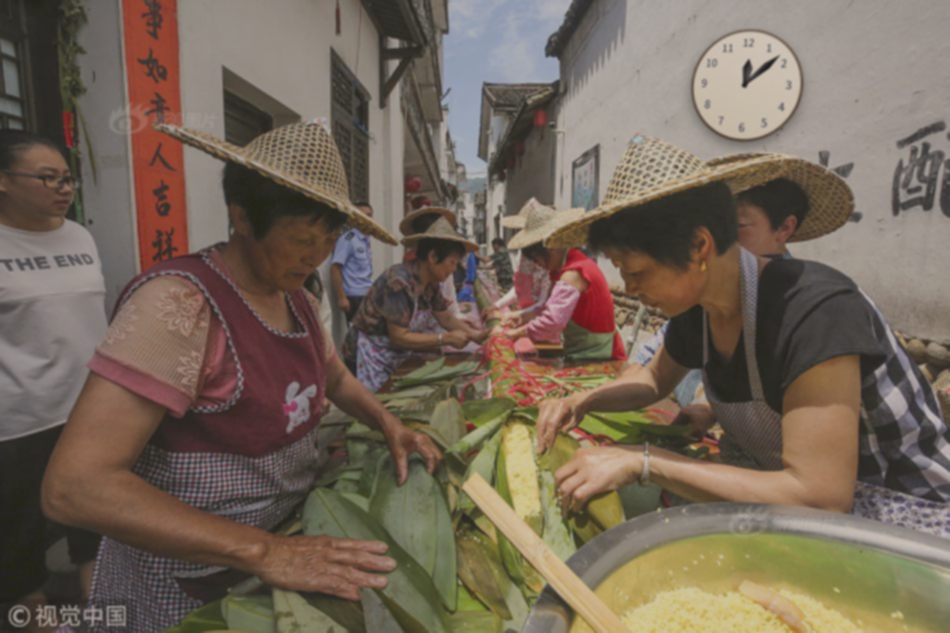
{"hour": 12, "minute": 8}
